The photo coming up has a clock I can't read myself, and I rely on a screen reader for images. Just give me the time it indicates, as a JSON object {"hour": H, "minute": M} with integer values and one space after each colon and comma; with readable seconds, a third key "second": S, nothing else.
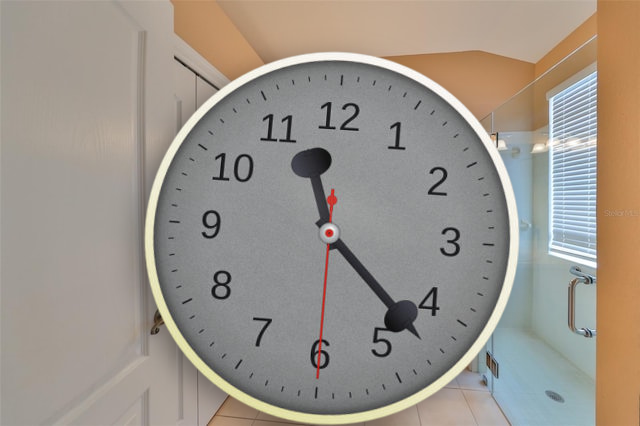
{"hour": 11, "minute": 22, "second": 30}
